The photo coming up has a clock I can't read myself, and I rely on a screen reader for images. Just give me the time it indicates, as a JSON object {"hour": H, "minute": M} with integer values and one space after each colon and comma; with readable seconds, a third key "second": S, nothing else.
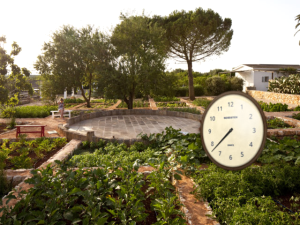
{"hour": 7, "minute": 38}
